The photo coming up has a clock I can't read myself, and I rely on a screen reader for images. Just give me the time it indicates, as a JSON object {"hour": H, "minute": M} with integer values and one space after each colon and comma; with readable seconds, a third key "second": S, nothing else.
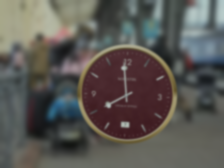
{"hour": 7, "minute": 59}
